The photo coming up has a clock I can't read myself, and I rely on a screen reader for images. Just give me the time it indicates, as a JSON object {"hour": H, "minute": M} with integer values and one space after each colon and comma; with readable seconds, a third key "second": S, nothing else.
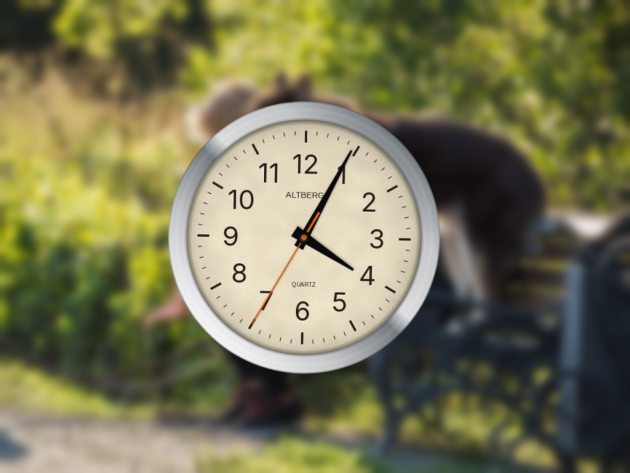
{"hour": 4, "minute": 4, "second": 35}
